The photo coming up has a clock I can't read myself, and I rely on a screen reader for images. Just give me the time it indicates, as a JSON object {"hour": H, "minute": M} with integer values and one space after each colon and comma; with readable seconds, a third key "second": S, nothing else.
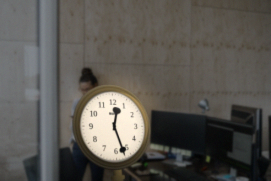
{"hour": 12, "minute": 27}
